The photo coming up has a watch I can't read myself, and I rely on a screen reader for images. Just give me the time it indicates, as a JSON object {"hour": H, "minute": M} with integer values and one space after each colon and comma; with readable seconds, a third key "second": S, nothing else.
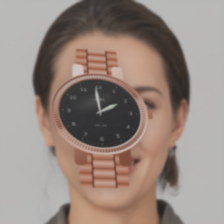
{"hour": 1, "minute": 59}
